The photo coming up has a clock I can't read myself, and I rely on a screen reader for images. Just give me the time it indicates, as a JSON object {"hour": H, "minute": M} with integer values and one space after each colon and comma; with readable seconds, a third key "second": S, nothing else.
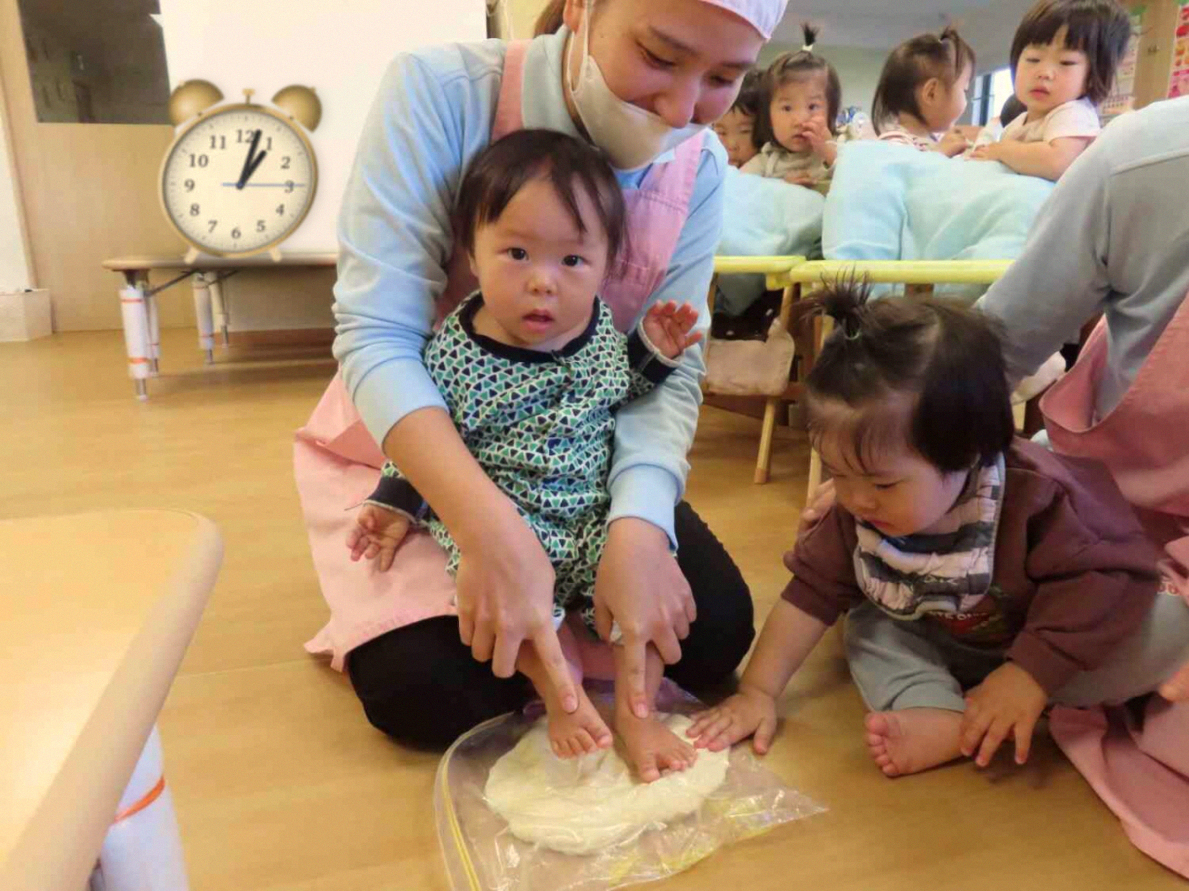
{"hour": 1, "minute": 2, "second": 15}
